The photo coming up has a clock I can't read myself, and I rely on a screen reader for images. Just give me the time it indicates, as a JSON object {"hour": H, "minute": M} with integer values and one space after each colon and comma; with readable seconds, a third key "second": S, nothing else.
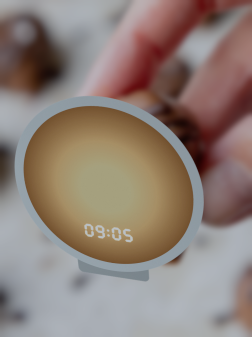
{"hour": 9, "minute": 5}
